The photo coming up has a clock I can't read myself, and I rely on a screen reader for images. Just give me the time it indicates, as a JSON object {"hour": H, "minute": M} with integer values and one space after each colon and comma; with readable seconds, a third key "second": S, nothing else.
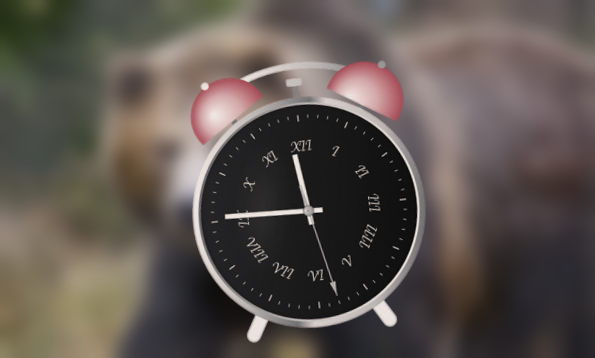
{"hour": 11, "minute": 45, "second": 28}
